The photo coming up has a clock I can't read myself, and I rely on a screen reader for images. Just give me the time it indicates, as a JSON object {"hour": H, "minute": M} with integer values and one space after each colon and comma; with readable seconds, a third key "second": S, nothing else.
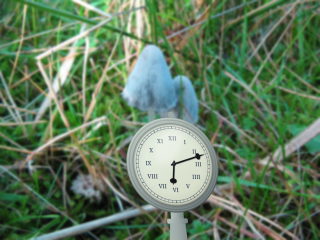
{"hour": 6, "minute": 12}
